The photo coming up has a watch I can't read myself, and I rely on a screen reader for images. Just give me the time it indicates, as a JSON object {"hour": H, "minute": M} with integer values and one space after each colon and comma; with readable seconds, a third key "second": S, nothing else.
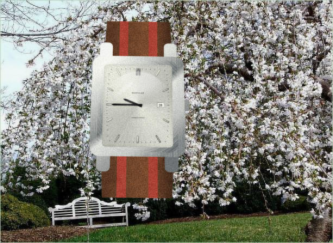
{"hour": 9, "minute": 45}
